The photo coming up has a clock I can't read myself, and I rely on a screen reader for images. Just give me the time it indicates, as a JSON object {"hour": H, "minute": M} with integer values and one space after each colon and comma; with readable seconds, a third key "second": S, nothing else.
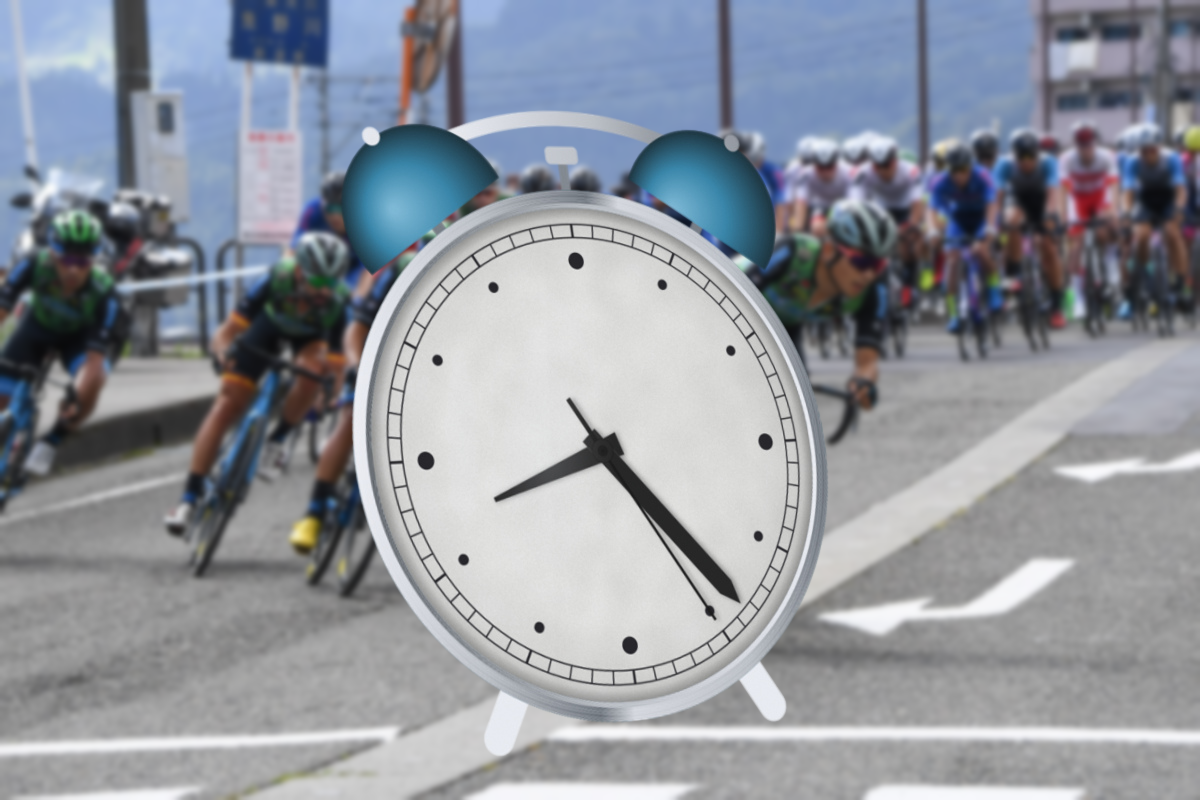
{"hour": 8, "minute": 23, "second": 25}
